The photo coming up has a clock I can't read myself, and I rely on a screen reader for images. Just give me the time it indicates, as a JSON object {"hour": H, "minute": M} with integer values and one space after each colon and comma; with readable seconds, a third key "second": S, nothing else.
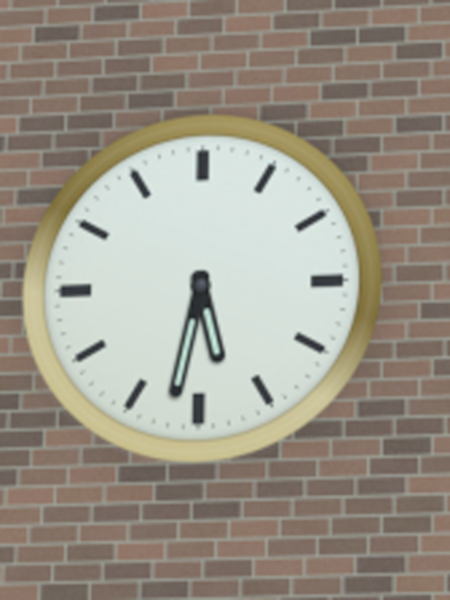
{"hour": 5, "minute": 32}
